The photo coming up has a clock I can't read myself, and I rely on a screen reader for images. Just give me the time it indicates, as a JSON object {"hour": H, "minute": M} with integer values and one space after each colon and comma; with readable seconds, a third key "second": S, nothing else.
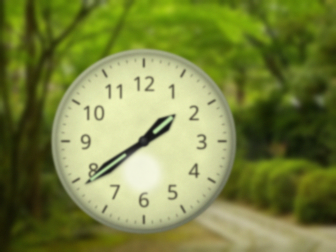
{"hour": 1, "minute": 39}
